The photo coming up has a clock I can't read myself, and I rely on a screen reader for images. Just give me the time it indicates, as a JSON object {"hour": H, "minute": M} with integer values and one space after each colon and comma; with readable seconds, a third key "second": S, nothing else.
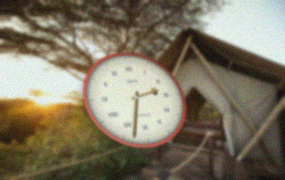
{"hour": 2, "minute": 33}
